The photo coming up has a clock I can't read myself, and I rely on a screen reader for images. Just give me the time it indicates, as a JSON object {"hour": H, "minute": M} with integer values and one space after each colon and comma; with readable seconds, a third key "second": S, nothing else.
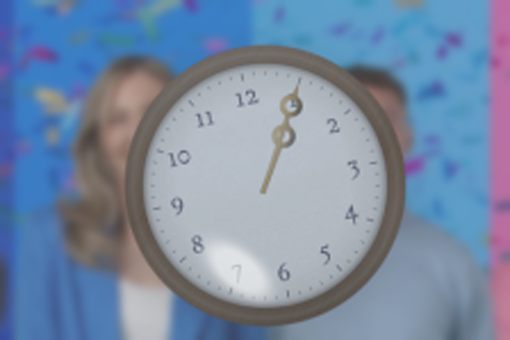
{"hour": 1, "minute": 5}
